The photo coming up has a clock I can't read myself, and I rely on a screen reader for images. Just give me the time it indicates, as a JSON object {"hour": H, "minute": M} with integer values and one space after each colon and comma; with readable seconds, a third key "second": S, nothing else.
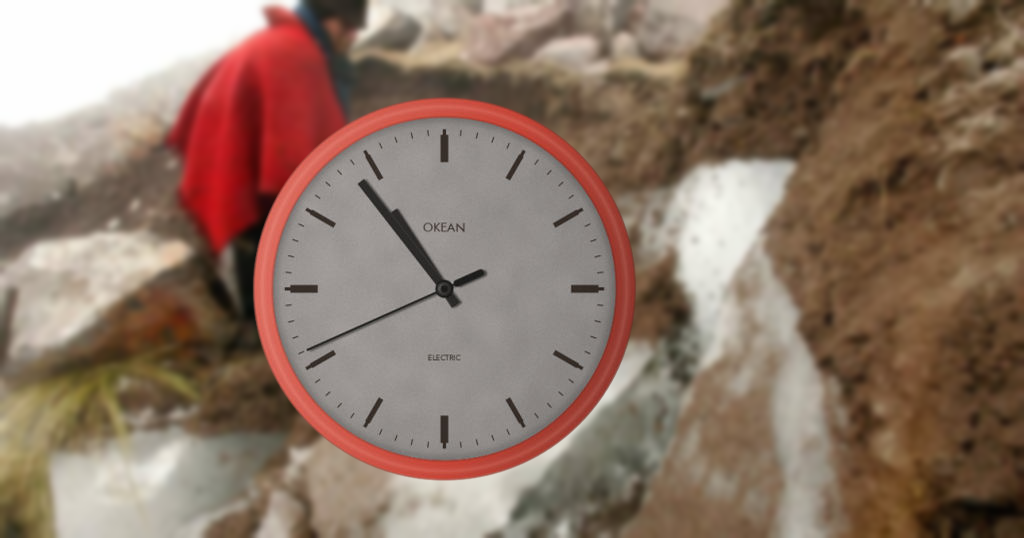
{"hour": 10, "minute": 53, "second": 41}
